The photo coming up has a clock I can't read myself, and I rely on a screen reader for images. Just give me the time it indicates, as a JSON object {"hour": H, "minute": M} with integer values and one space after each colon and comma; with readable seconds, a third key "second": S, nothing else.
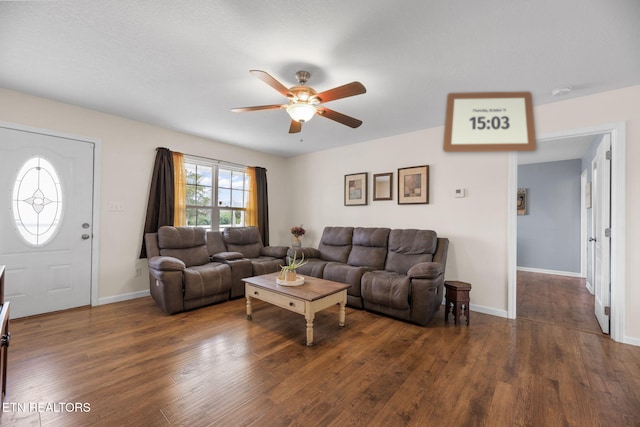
{"hour": 15, "minute": 3}
